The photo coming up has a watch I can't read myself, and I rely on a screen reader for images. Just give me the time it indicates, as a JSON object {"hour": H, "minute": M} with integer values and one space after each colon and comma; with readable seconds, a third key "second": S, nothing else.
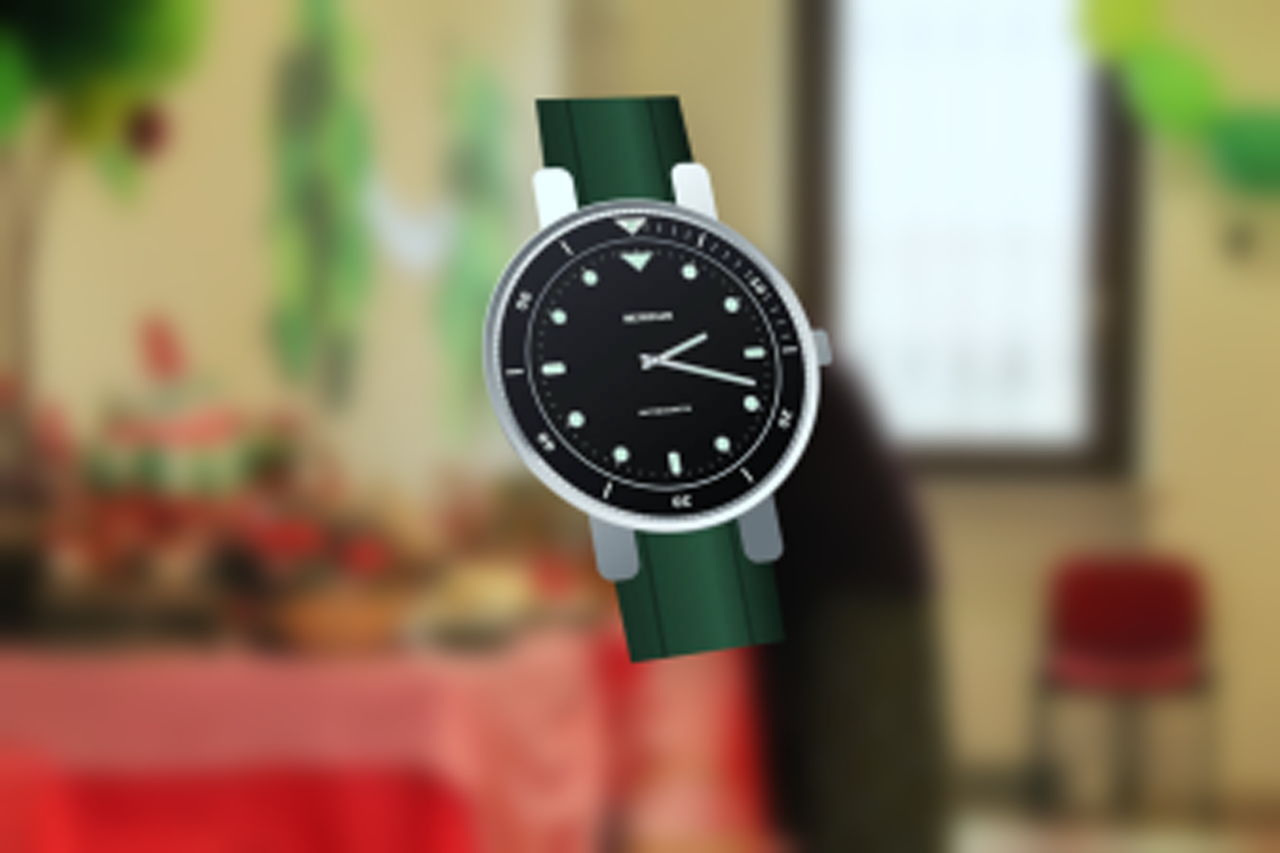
{"hour": 2, "minute": 18}
